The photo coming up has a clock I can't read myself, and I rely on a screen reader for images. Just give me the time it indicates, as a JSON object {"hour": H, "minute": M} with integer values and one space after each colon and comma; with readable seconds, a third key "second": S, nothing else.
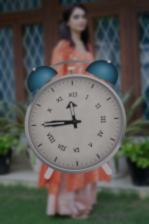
{"hour": 11, "minute": 45}
